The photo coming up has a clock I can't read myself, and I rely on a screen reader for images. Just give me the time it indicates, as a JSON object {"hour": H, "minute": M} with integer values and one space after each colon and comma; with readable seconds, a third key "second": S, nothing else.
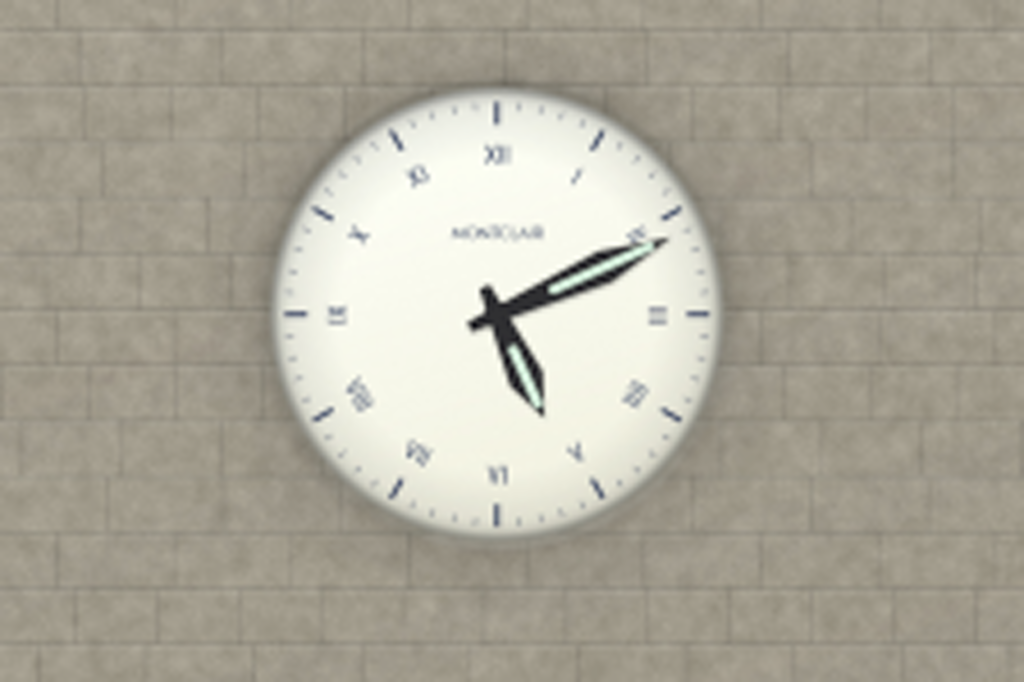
{"hour": 5, "minute": 11}
